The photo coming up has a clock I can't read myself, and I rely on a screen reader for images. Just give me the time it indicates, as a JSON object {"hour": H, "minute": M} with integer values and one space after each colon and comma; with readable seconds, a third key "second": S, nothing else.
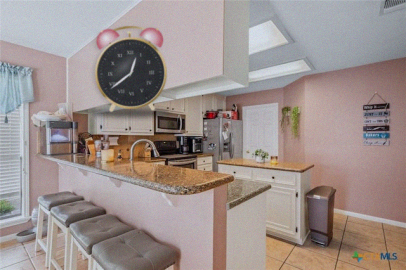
{"hour": 12, "minute": 39}
